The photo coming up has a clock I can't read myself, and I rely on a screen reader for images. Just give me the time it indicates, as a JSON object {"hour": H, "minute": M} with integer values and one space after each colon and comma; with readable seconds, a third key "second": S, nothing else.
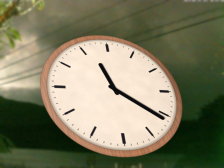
{"hour": 11, "minute": 21}
